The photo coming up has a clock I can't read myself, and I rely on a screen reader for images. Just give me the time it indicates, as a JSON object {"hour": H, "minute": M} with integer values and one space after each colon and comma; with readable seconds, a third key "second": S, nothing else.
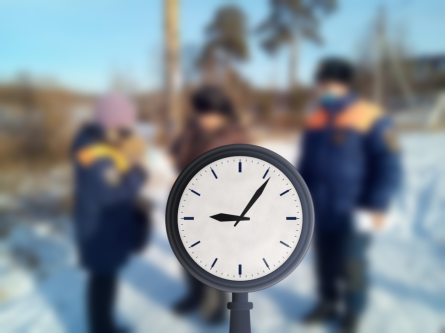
{"hour": 9, "minute": 6}
